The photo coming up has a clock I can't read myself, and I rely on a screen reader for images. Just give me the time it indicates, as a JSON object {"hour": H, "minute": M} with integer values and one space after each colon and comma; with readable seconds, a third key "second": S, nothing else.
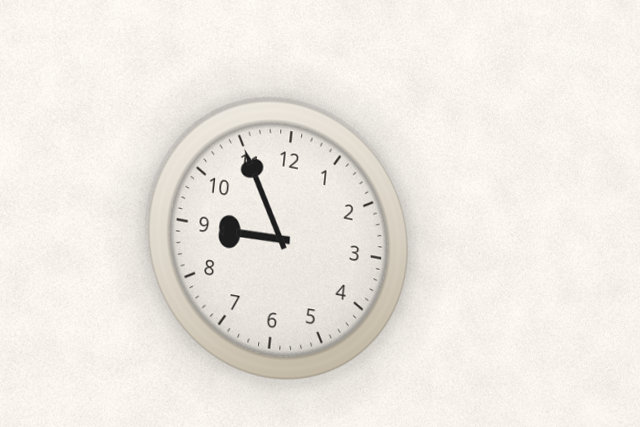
{"hour": 8, "minute": 55}
